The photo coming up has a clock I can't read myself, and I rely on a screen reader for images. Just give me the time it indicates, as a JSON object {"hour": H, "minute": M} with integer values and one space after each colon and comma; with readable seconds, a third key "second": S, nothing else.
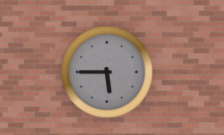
{"hour": 5, "minute": 45}
